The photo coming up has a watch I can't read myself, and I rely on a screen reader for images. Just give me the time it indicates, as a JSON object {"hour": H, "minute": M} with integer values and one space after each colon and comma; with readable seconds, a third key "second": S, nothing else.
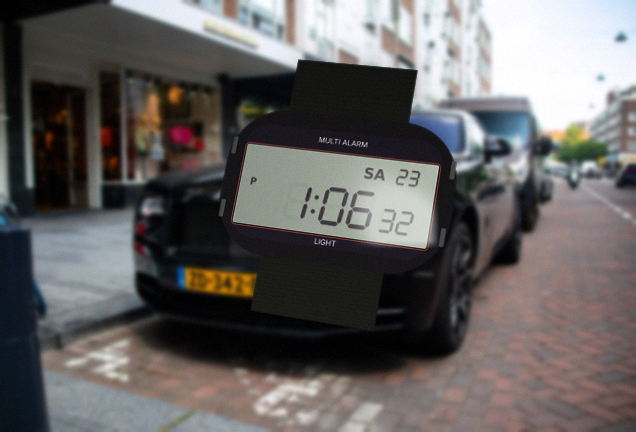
{"hour": 1, "minute": 6, "second": 32}
